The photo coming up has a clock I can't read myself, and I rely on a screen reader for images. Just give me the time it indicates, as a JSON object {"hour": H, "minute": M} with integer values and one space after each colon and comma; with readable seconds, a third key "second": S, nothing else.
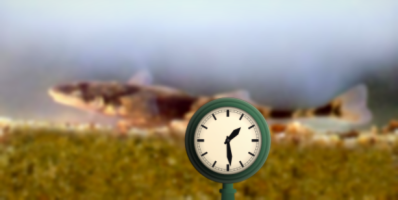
{"hour": 1, "minute": 29}
